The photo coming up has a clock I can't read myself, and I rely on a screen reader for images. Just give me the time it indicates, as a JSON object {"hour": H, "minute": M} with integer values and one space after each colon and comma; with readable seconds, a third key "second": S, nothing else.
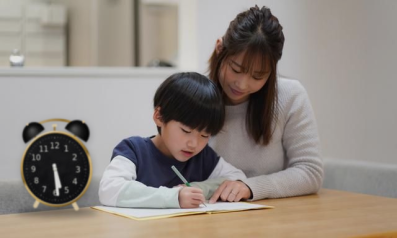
{"hour": 5, "minute": 29}
